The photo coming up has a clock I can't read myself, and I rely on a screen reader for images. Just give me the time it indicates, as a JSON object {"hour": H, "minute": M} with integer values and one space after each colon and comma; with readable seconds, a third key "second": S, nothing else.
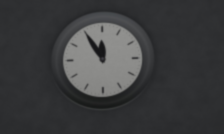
{"hour": 11, "minute": 55}
